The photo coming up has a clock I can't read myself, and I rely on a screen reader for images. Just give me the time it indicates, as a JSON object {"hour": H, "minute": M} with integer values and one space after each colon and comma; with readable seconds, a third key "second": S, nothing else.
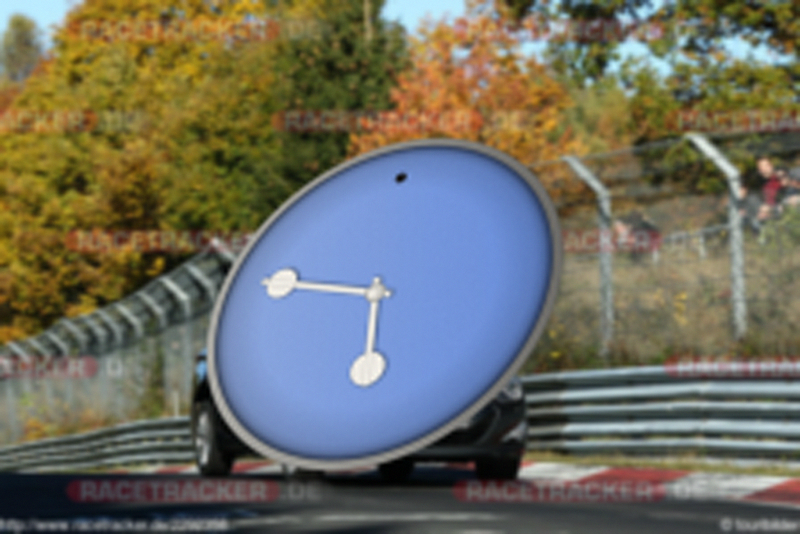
{"hour": 5, "minute": 47}
